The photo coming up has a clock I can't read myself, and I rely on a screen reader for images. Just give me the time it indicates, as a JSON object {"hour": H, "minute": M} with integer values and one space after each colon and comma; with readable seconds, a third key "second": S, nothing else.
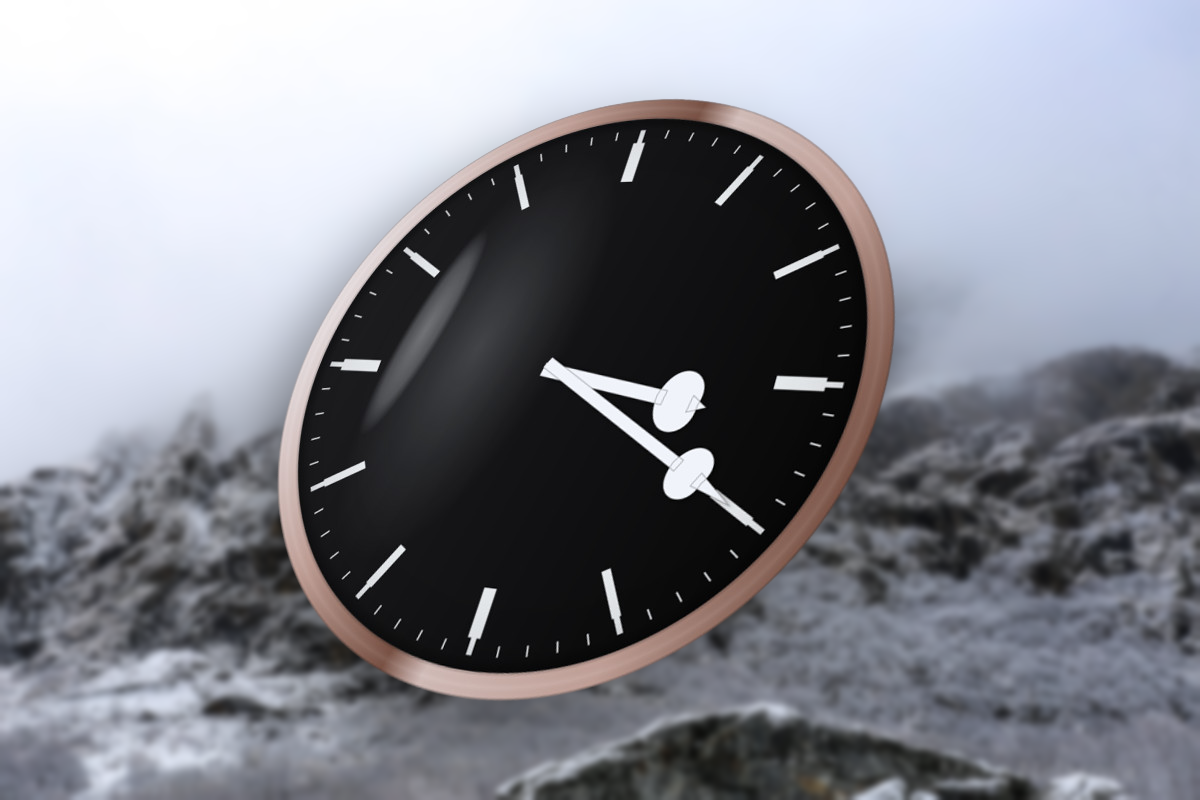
{"hour": 3, "minute": 20}
